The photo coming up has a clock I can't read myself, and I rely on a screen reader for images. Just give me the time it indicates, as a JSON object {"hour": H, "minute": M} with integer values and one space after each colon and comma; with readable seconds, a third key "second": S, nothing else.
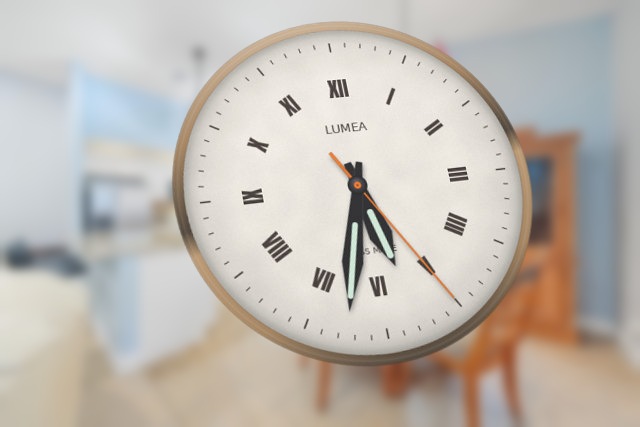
{"hour": 5, "minute": 32, "second": 25}
